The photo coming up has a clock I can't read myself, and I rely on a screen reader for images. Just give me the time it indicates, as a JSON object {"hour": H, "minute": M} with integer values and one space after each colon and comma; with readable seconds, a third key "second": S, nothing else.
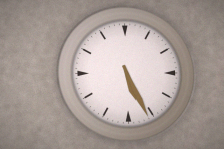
{"hour": 5, "minute": 26}
